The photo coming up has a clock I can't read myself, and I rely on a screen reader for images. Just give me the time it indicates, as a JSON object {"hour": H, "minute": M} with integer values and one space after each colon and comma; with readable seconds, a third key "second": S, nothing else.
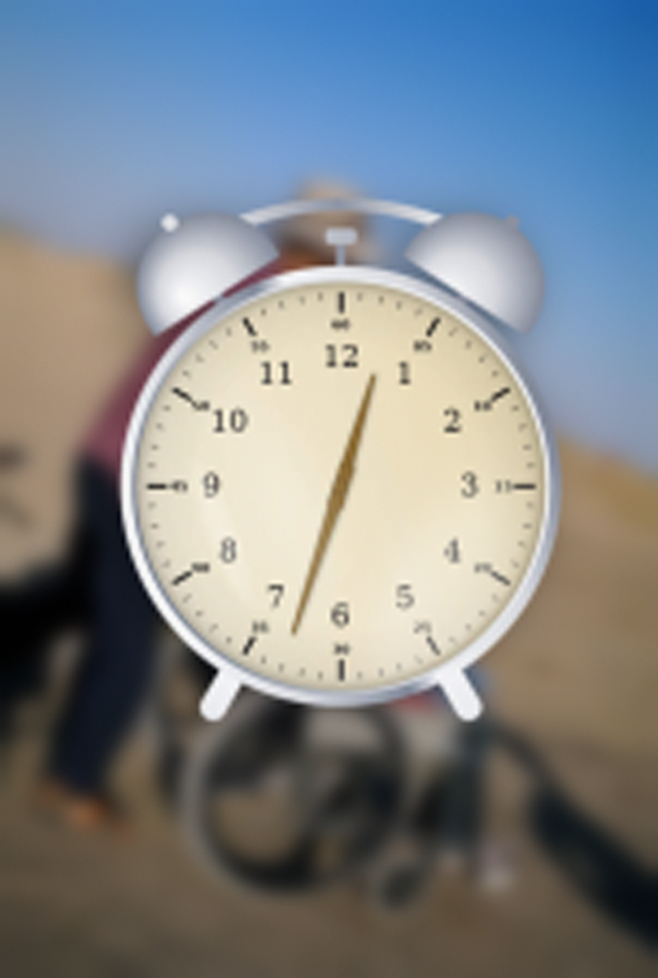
{"hour": 12, "minute": 33}
